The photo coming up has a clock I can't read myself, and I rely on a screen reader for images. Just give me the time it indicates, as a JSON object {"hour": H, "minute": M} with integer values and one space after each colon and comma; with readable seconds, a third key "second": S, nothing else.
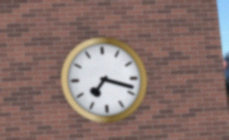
{"hour": 7, "minute": 18}
